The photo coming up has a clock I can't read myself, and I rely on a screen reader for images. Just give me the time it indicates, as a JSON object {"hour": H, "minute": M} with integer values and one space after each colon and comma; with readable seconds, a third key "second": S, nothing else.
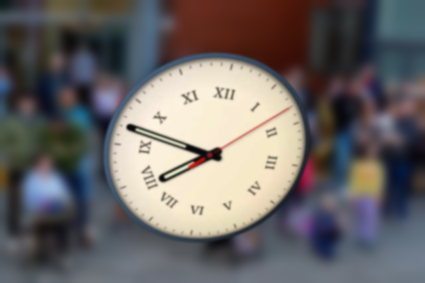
{"hour": 7, "minute": 47, "second": 8}
